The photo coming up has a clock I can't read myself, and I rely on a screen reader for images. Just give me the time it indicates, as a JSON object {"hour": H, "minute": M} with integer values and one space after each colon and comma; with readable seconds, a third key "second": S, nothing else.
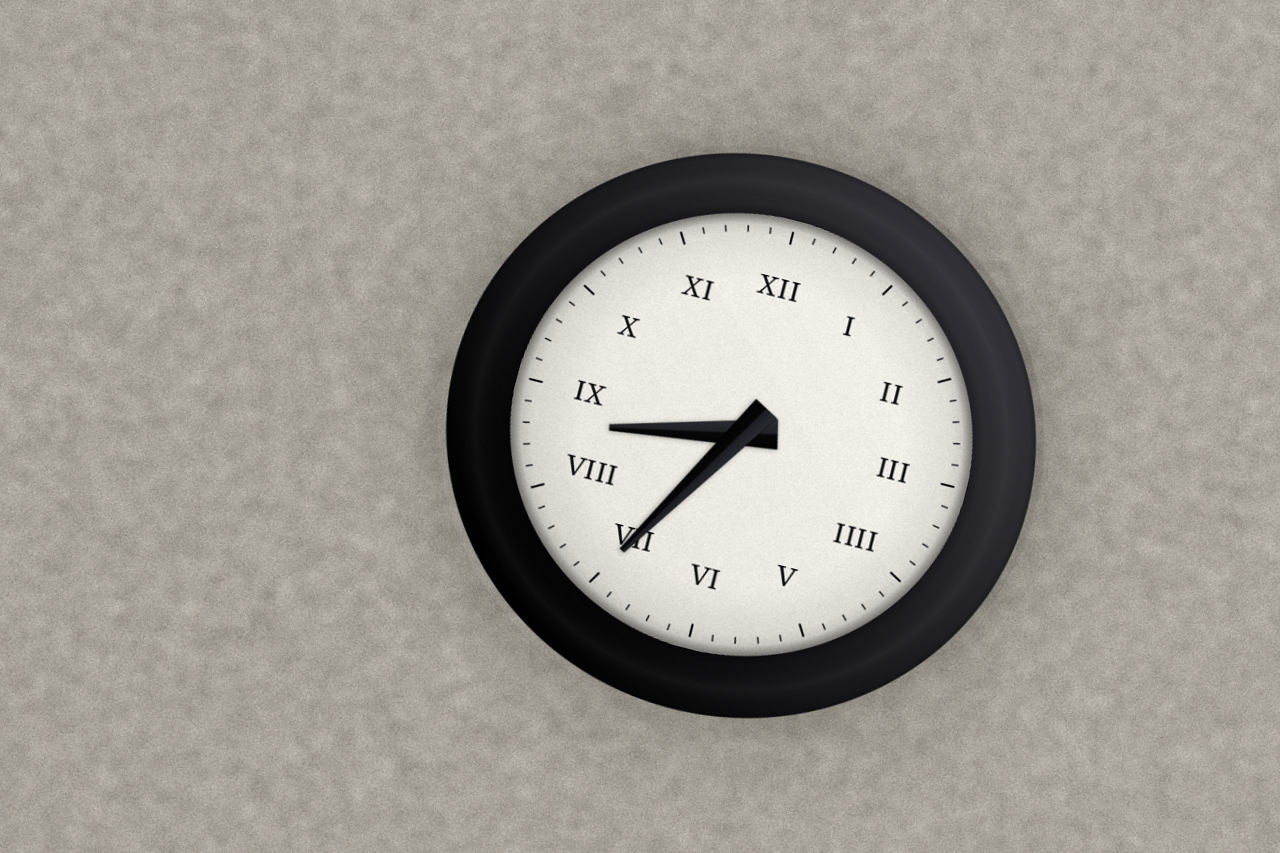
{"hour": 8, "minute": 35}
